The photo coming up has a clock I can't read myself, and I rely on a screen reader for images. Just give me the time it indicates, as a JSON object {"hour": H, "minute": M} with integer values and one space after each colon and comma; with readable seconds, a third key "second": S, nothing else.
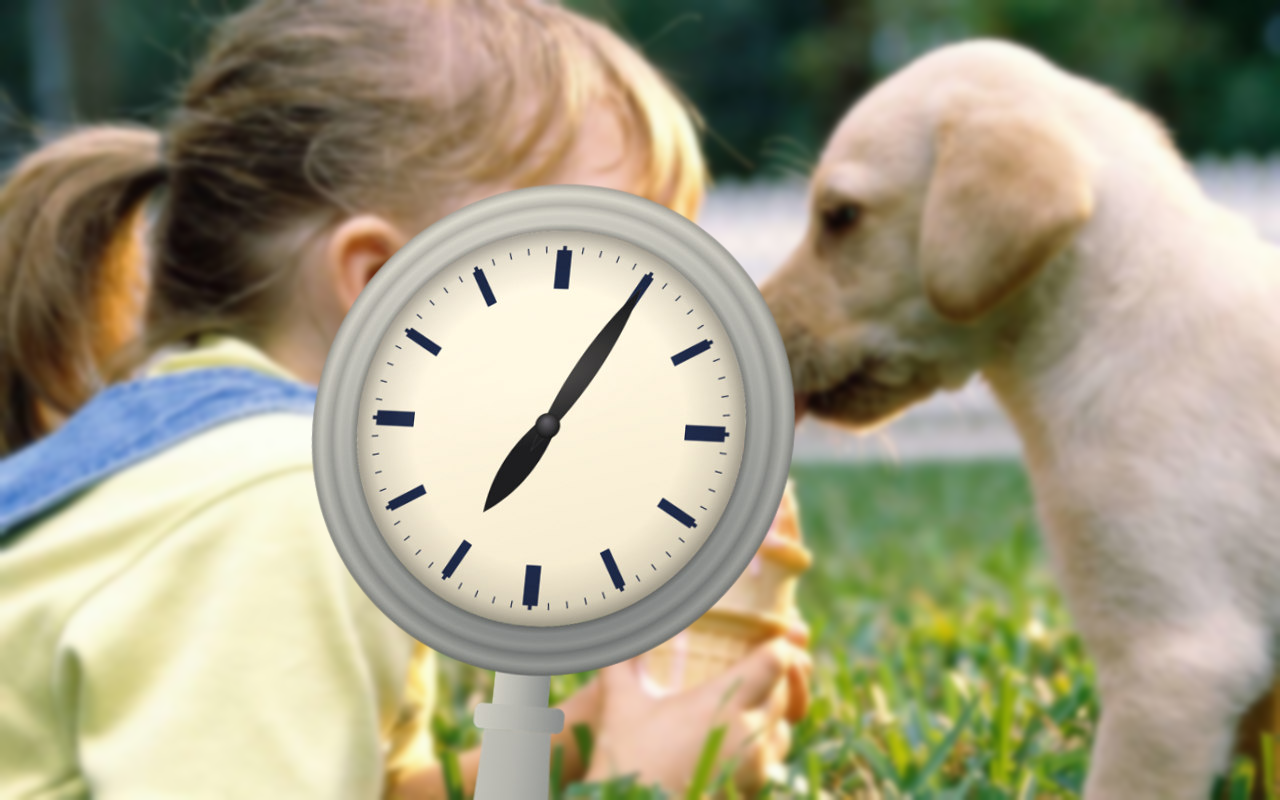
{"hour": 7, "minute": 5}
